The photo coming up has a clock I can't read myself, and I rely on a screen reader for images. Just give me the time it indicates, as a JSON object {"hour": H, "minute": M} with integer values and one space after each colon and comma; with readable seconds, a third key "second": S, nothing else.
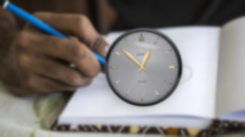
{"hour": 12, "minute": 52}
